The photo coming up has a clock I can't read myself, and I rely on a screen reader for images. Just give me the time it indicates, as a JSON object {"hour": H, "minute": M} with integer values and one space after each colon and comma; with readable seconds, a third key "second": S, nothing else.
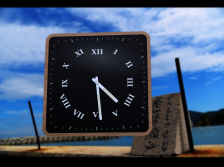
{"hour": 4, "minute": 29}
